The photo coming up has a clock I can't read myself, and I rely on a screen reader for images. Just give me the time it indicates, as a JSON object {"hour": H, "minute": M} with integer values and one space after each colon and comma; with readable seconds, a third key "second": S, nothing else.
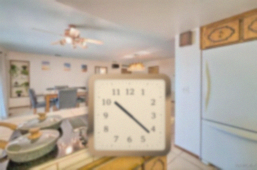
{"hour": 10, "minute": 22}
